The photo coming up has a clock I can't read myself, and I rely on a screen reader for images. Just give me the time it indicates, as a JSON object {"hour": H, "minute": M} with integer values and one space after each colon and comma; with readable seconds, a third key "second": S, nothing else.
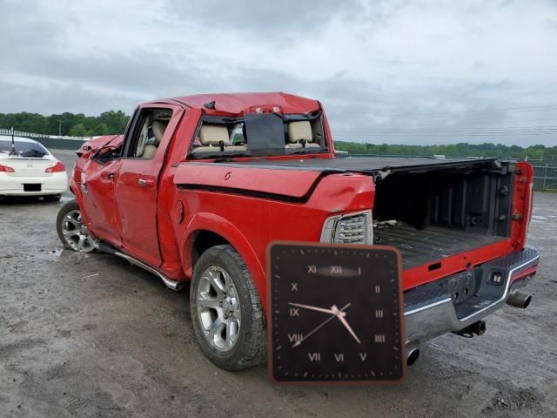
{"hour": 4, "minute": 46, "second": 39}
